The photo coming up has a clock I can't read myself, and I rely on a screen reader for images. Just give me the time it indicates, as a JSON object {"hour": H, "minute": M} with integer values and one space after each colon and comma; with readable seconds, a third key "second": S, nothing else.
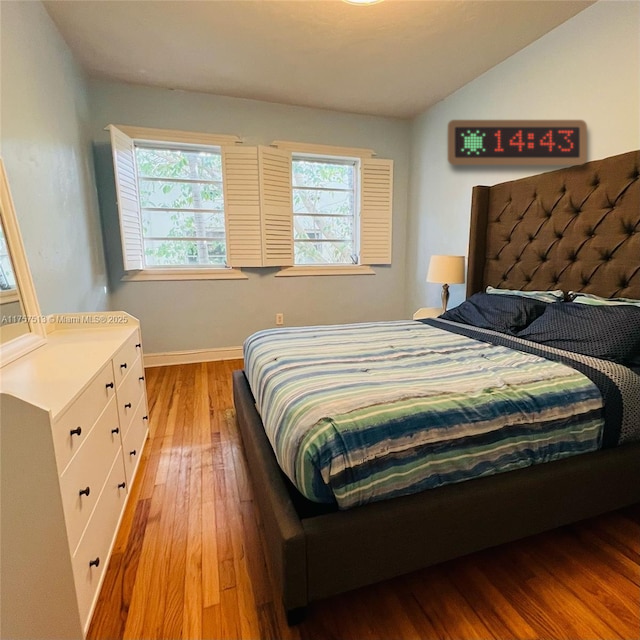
{"hour": 14, "minute": 43}
